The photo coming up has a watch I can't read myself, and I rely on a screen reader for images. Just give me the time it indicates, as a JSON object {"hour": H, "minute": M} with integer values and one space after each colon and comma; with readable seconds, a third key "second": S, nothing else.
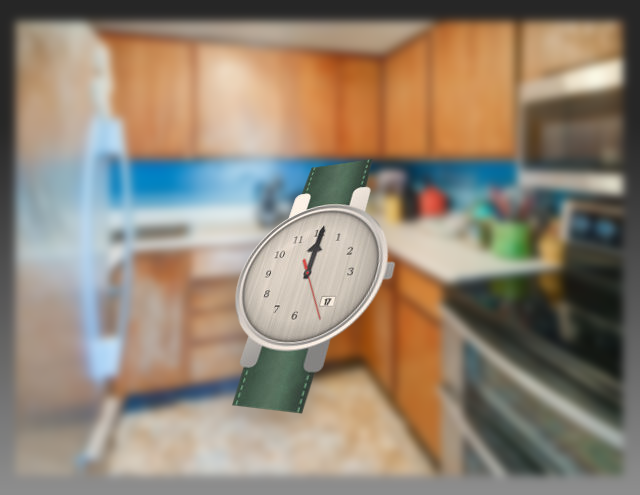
{"hour": 12, "minute": 0, "second": 25}
